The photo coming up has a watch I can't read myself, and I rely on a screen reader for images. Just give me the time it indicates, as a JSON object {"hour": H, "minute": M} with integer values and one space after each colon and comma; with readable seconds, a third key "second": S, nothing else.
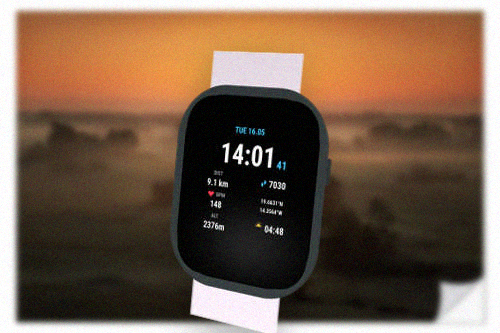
{"hour": 14, "minute": 1, "second": 41}
